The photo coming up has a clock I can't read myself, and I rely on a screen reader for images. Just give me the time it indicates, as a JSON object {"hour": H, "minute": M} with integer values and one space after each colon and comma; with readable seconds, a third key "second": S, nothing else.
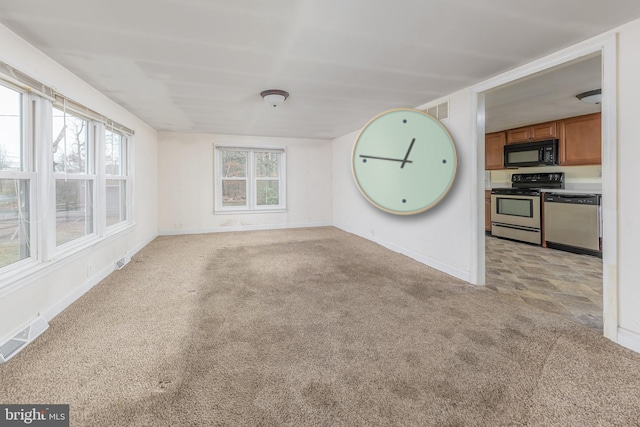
{"hour": 12, "minute": 46}
